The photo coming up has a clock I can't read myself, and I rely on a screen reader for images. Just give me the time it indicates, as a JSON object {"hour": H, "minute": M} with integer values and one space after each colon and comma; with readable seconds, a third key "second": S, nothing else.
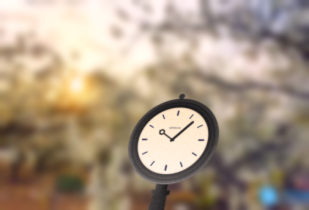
{"hour": 10, "minute": 7}
